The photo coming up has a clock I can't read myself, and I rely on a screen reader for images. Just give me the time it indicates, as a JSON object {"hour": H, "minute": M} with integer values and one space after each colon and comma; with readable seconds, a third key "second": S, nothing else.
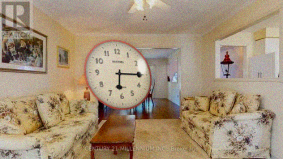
{"hour": 6, "minute": 15}
